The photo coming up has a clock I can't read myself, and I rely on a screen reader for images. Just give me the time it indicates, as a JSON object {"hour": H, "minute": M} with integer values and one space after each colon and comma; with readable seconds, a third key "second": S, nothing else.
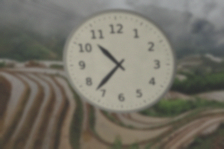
{"hour": 10, "minute": 37}
